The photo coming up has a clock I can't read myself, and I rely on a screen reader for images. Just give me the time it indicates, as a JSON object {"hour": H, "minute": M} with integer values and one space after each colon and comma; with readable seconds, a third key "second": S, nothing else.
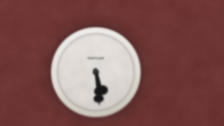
{"hour": 5, "minute": 29}
